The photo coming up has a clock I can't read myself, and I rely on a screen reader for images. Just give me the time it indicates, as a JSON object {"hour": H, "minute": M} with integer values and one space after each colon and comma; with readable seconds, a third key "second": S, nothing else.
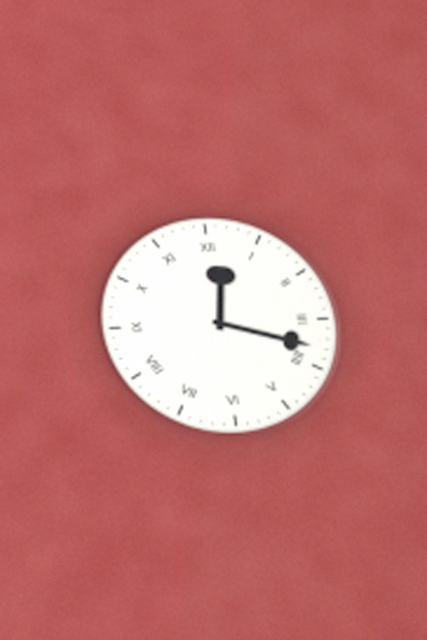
{"hour": 12, "minute": 18}
